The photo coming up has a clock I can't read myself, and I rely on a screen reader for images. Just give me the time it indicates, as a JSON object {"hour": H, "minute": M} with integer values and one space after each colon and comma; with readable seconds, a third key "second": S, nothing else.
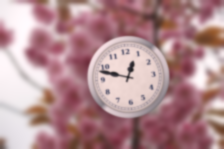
{"hour": 12, "minute": 48}
